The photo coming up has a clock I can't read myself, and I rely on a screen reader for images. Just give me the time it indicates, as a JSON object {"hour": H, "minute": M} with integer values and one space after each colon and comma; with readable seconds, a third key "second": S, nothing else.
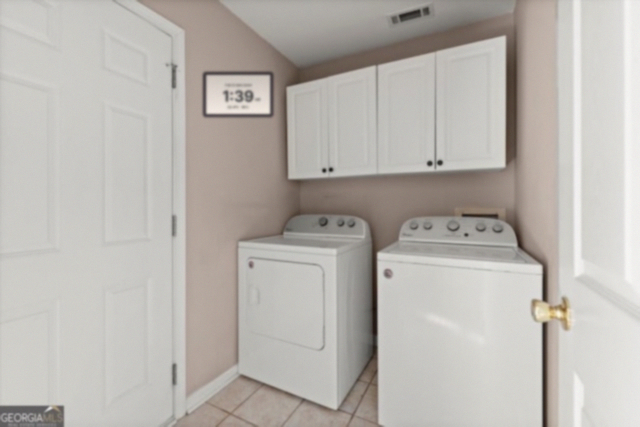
{"hour": 1, "minute": 39}
